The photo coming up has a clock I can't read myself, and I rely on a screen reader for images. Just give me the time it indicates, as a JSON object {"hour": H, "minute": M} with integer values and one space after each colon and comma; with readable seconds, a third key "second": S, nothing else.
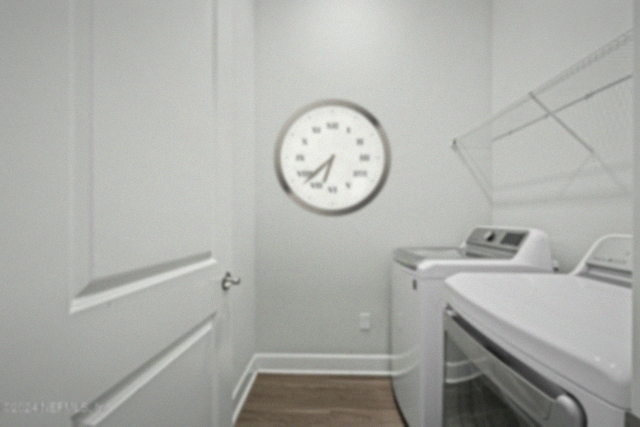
{"hour": 6, "minute": 38}
